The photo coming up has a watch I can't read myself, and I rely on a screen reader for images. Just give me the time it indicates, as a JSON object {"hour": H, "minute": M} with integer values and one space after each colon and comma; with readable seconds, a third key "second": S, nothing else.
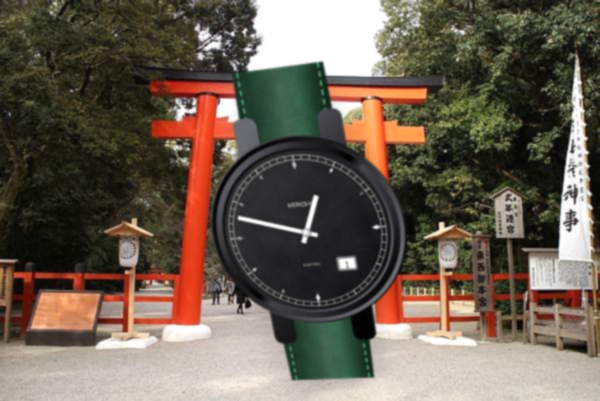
{"hour": 12, "minute": 48}
